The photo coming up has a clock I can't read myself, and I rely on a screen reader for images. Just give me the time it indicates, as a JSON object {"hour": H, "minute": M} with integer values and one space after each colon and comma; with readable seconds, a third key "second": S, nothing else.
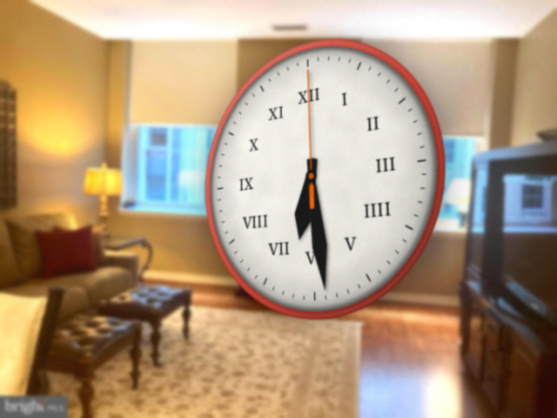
{"hour": 6, "minute": 29, "second": 0}
